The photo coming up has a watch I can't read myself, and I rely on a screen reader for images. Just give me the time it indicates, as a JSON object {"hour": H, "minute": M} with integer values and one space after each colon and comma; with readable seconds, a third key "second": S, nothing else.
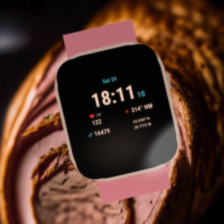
{"hour": 18, "minute": 11}
